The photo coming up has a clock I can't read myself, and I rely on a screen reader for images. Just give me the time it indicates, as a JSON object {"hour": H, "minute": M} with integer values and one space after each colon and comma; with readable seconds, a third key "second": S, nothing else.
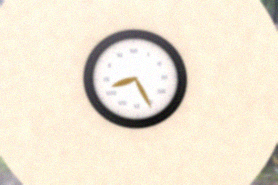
{"hour": 8, "minute": 26}
